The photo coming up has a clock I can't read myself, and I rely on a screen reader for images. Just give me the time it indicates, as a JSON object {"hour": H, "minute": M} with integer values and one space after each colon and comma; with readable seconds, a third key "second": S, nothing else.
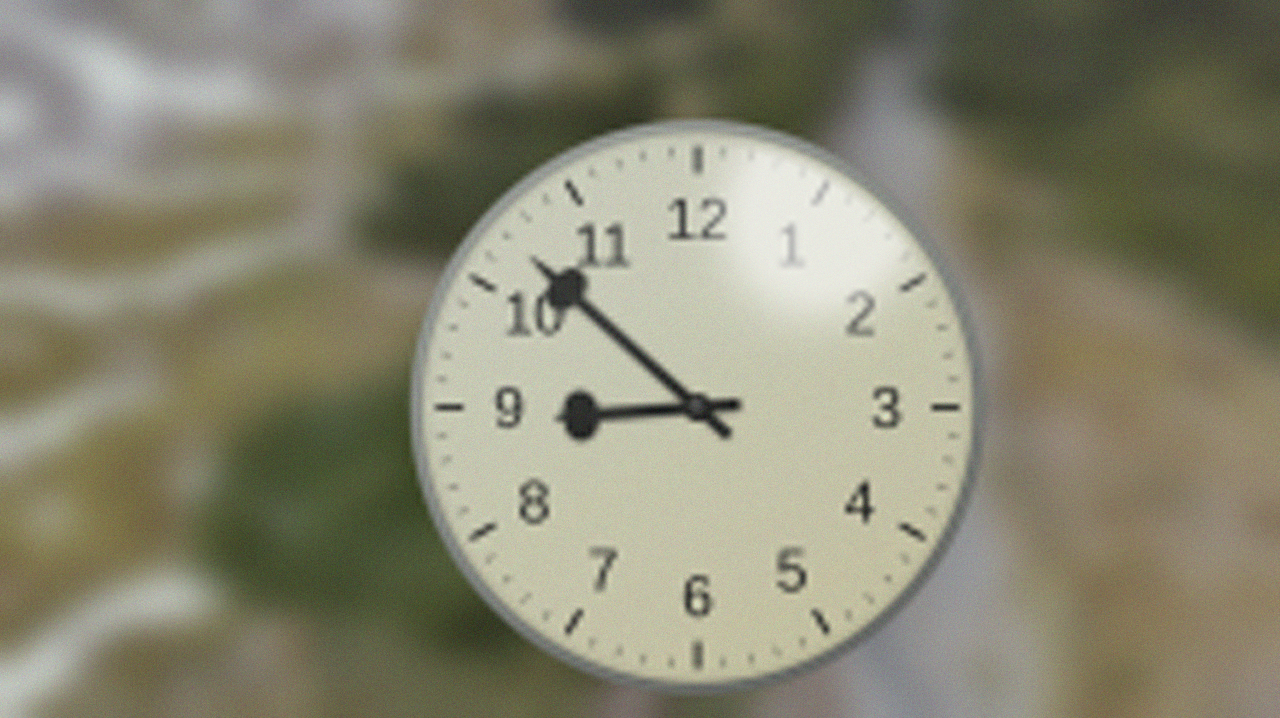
{"hour": 8, "minute": 52}
